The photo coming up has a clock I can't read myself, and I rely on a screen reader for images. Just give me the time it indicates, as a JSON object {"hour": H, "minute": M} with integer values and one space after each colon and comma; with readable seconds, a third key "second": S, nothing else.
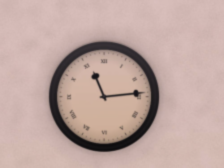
{"hour": 11, "minute": 14}
